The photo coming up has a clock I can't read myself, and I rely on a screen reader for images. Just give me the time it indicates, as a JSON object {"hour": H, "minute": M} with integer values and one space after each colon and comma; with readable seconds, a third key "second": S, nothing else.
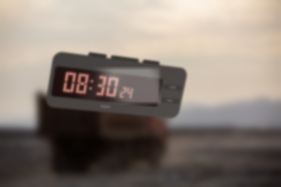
{"hour": 8, "minute": 30}
